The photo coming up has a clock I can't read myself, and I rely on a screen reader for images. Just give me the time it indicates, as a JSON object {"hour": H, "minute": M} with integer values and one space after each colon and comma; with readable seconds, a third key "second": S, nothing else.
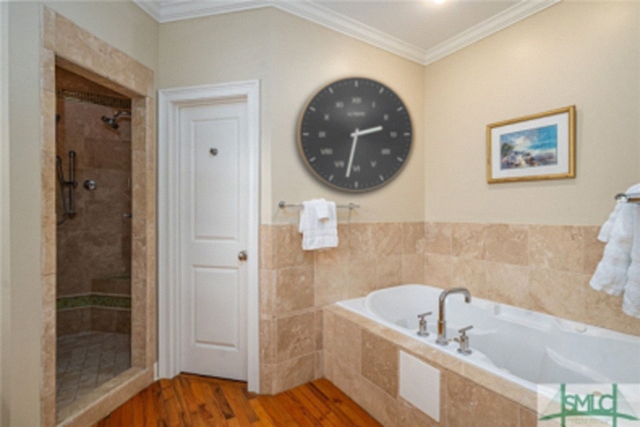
{"hour": 2, "minute": 32}
